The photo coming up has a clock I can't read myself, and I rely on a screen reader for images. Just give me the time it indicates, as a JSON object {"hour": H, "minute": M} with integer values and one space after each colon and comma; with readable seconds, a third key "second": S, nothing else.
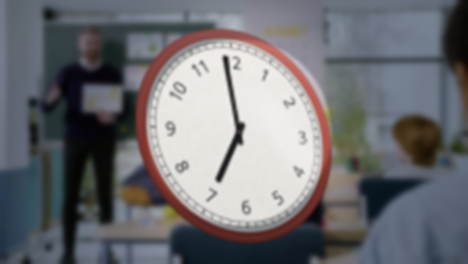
{"hour": 6, "minute": 59}
